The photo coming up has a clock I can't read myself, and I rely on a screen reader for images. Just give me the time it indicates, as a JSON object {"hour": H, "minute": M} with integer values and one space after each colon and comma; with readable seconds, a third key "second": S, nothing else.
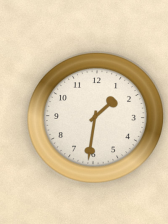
{"hour": 1, "minute": 31}
